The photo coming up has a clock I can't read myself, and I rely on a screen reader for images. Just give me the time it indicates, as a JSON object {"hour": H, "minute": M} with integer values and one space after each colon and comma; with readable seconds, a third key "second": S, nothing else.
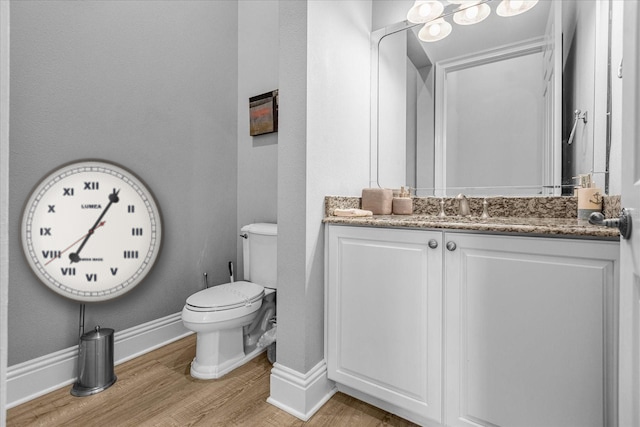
{"hour": 7, "minute": 5, "second": 39}
